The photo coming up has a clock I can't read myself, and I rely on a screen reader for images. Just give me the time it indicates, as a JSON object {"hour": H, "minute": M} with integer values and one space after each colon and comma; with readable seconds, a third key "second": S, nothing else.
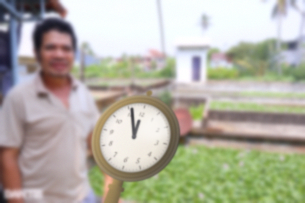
{"hour": 11, "minute": 56}
